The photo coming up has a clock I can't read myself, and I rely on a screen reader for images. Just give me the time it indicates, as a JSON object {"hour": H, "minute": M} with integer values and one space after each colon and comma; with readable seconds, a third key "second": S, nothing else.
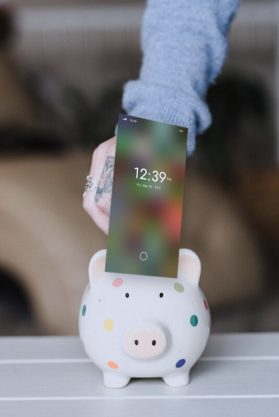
{"hour": 12, "minute": 39}
